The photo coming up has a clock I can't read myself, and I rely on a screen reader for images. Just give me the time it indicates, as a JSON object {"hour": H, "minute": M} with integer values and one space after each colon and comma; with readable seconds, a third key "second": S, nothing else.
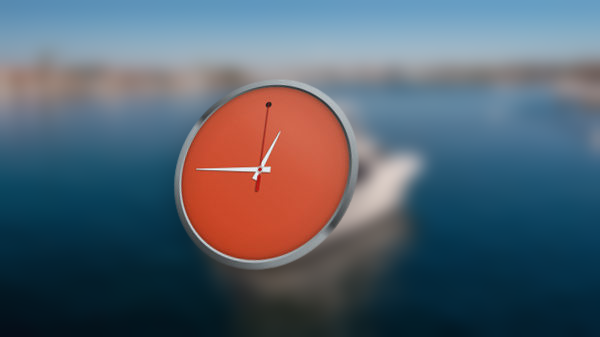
{"hour": 12, "minute": 45, "second": 0}
